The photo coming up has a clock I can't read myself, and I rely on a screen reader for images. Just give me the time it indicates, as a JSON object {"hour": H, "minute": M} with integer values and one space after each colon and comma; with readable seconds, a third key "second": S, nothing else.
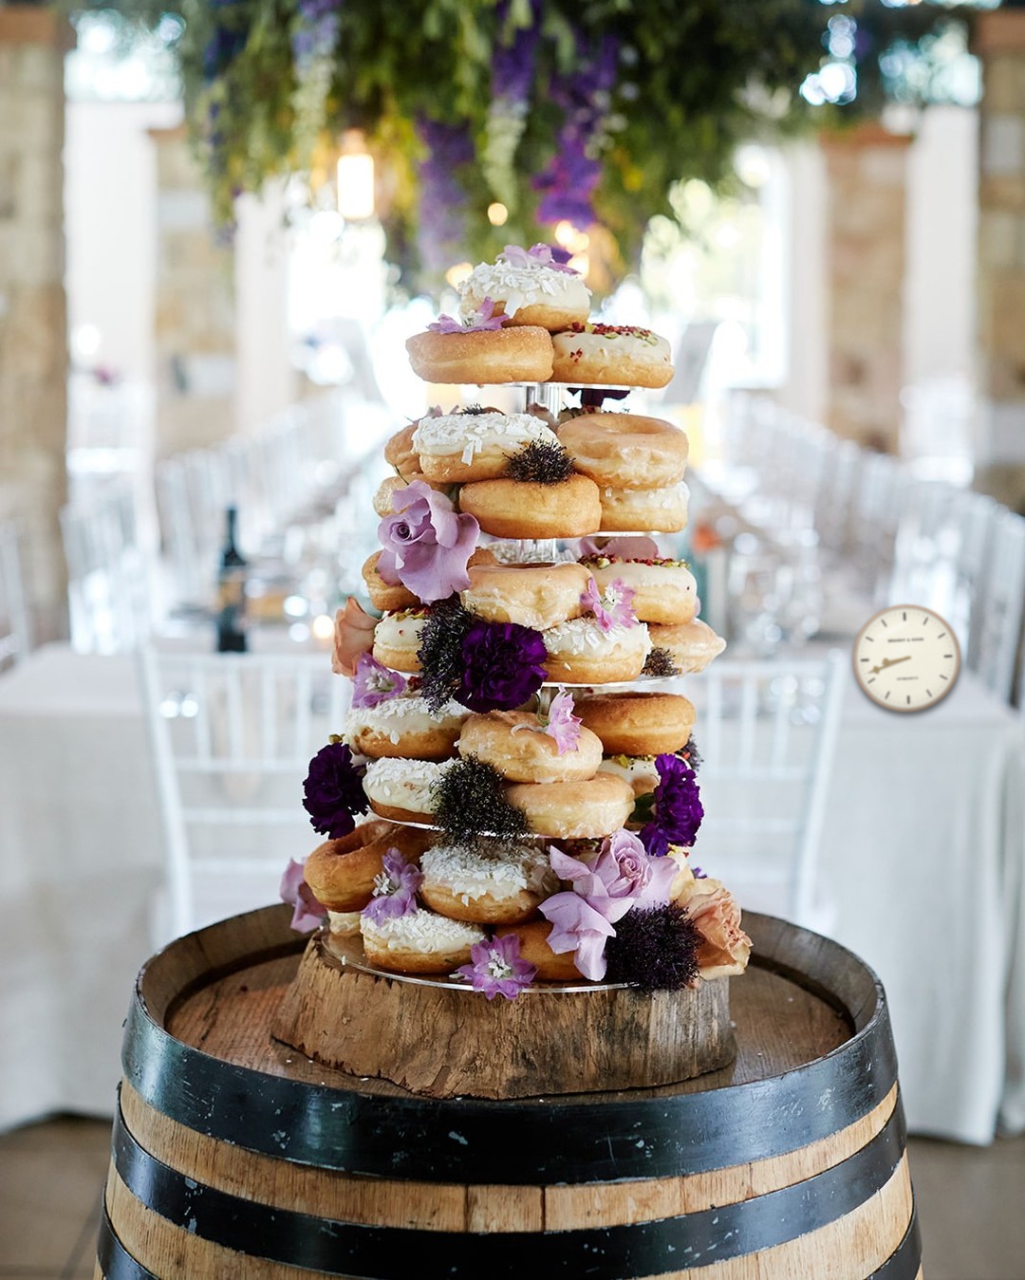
{"hour": 8, "minute": 42}
